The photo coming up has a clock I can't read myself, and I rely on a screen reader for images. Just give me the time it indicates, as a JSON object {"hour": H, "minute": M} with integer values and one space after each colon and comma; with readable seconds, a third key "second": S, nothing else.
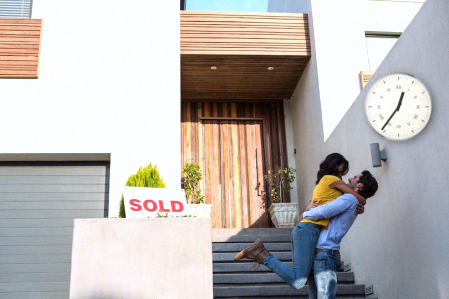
{"hour": 12, "minute": 36}
